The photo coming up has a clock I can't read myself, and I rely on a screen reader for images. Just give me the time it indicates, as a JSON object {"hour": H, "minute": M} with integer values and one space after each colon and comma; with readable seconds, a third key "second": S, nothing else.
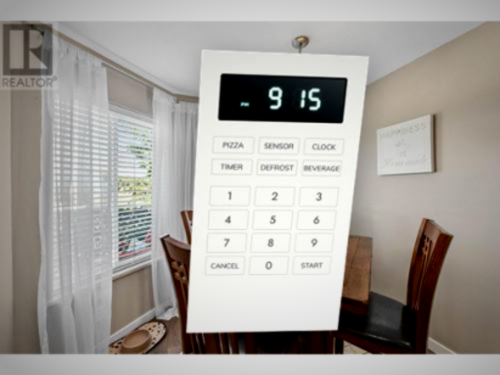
{"hour": 9, "minute": 15}
